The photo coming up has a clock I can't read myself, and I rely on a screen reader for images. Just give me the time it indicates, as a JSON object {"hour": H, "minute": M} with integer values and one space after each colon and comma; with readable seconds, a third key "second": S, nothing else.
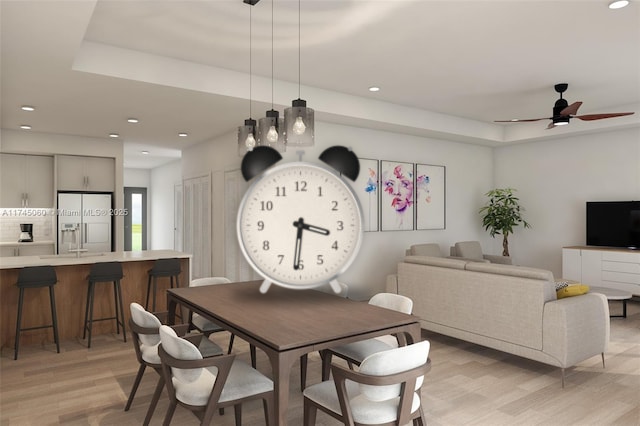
{"hour": 3, "minute": 31}
